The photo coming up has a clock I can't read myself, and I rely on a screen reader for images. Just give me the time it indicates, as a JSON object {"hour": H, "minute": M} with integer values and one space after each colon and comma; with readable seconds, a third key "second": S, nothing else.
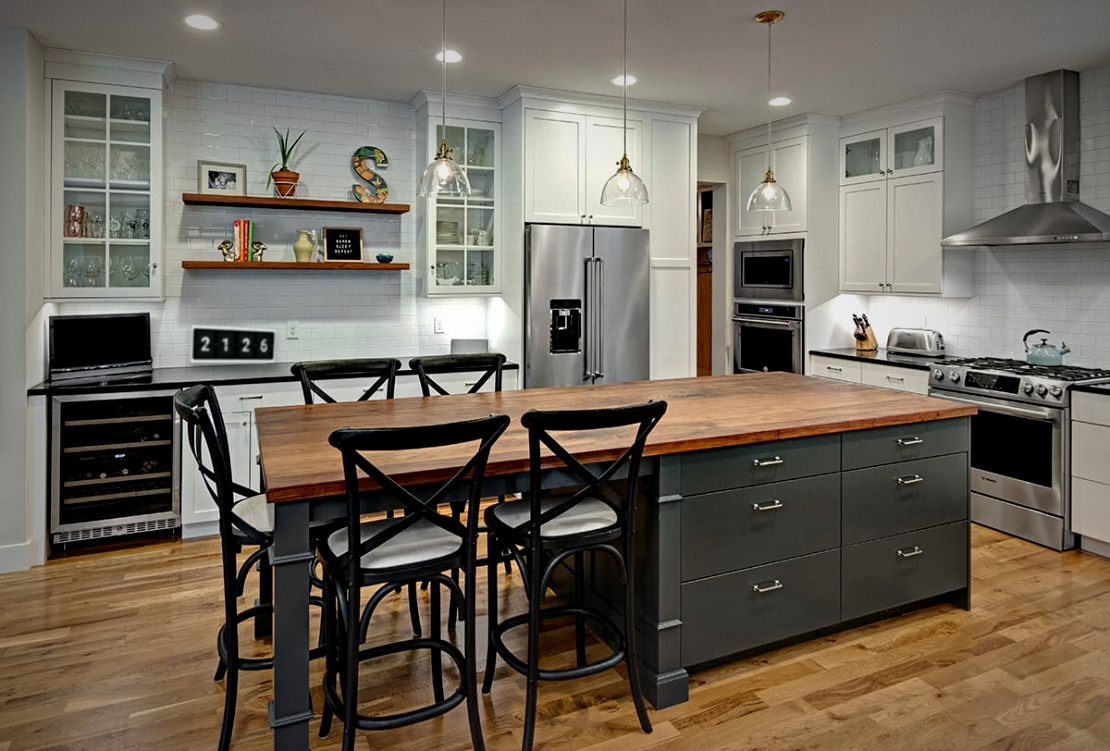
{"hour": 21, "minute": 26}
